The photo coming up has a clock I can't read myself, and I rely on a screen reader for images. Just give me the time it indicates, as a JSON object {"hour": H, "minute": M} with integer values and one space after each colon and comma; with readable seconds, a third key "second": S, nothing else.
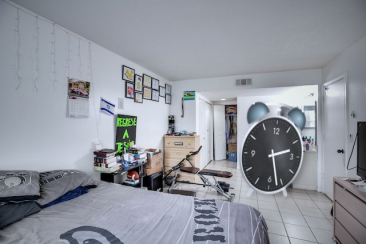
{"hour": 2, "minute": 27}
